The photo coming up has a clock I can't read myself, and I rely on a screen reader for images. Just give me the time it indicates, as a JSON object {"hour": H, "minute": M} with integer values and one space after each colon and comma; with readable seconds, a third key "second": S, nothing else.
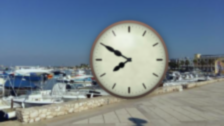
{"hour": 7, "minute": 50}
